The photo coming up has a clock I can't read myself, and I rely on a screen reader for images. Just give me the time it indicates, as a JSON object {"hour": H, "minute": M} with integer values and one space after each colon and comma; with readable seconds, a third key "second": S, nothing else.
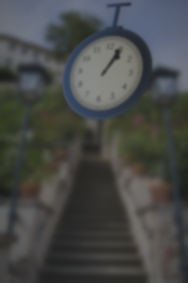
{"hour": 1, "minute": 4}
